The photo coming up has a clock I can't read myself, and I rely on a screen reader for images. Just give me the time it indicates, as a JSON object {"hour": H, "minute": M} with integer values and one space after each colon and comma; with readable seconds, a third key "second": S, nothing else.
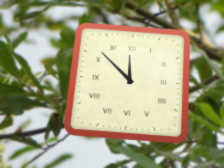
{"hour": 11, "minute": 52}
